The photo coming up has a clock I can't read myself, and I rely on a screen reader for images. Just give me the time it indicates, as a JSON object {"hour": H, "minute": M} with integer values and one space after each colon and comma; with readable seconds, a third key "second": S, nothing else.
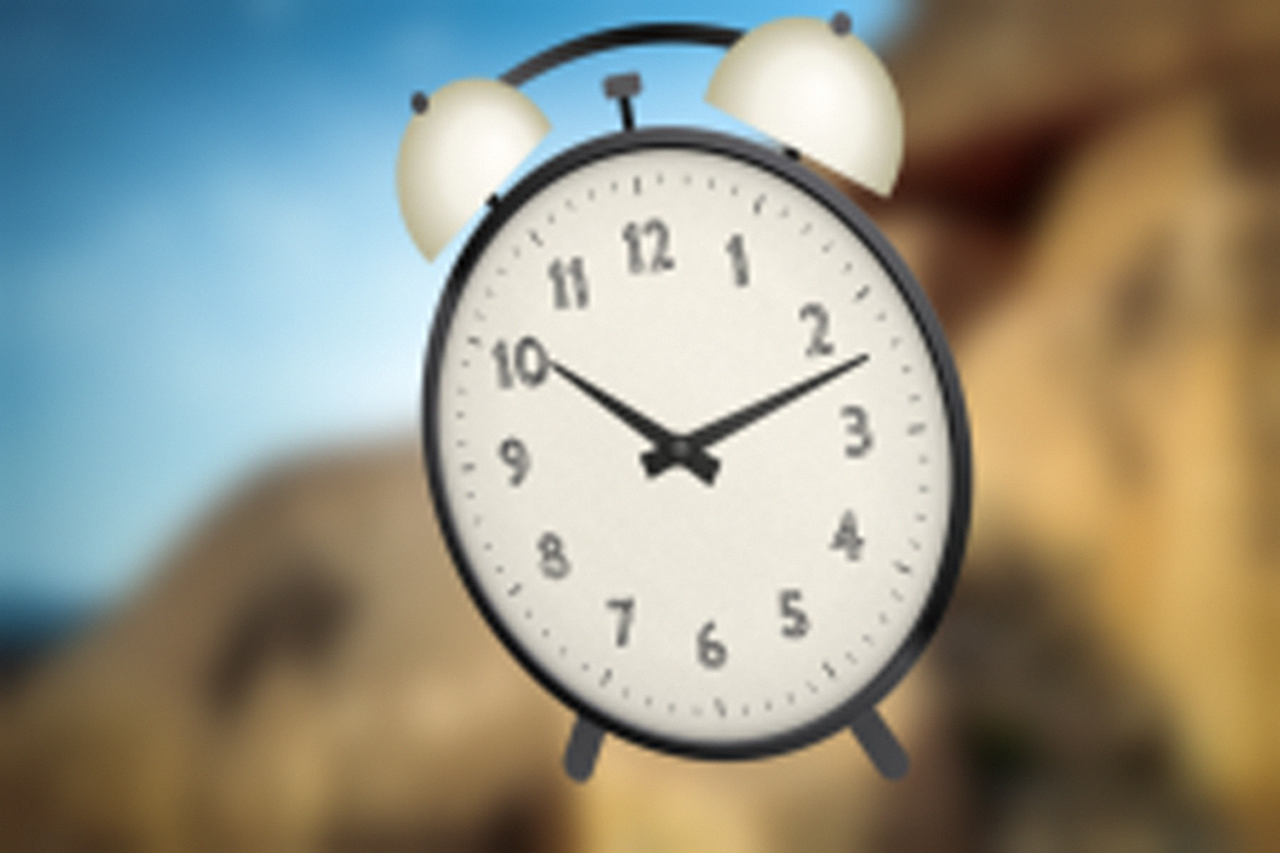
{"hour": 10, "minute": 12}
